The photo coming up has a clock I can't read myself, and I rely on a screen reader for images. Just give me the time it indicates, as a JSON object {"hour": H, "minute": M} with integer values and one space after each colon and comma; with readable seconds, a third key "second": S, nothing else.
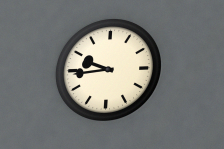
{"hour": 9, "minute": 44}
